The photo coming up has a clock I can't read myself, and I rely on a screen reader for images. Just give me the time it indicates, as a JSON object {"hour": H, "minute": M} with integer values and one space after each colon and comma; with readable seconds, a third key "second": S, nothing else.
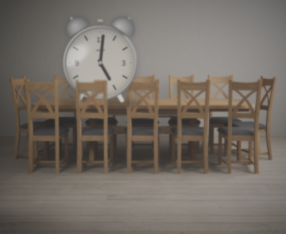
{"hour": 5, "minute": 1}
